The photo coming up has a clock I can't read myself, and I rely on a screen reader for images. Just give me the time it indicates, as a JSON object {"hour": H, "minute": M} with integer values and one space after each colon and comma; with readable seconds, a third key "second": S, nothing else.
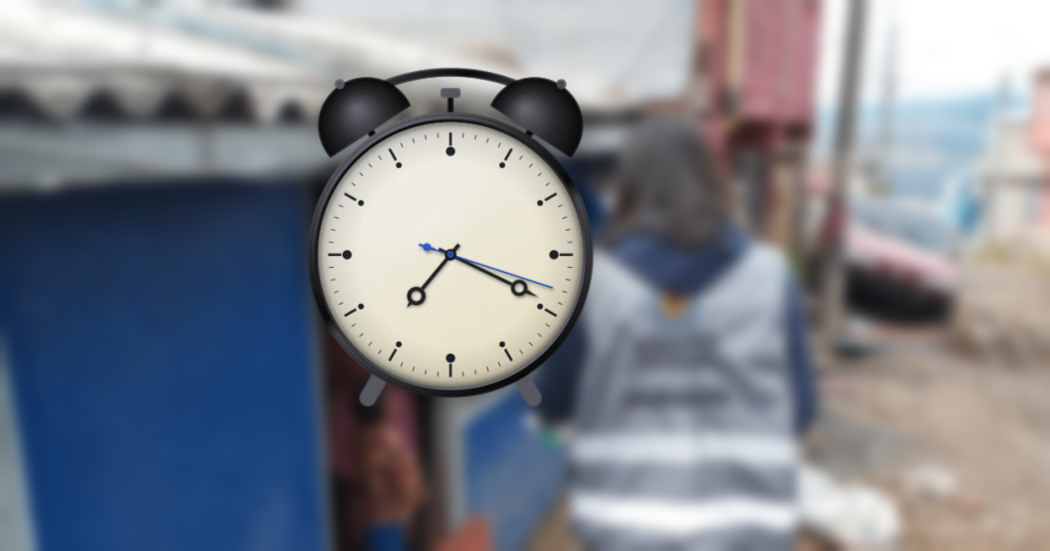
{"hour": 7, "minute": 19, "second": 18}
